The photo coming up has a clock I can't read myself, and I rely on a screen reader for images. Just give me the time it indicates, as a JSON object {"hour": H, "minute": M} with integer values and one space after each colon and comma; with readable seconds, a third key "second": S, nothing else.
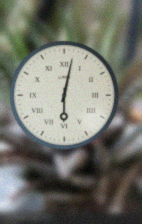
{"hour": 6, "minute": 2}
